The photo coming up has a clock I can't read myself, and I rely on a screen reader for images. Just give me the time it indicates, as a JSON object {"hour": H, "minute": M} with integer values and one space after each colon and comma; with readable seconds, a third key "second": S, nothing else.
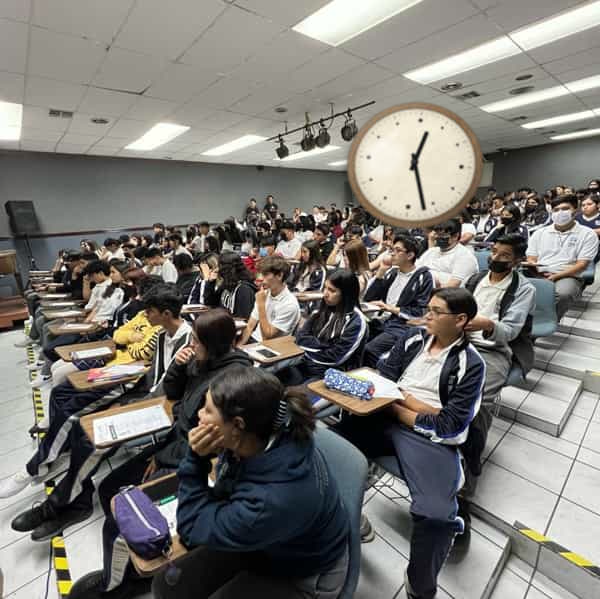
{"hour": 12, "minute": 27}
